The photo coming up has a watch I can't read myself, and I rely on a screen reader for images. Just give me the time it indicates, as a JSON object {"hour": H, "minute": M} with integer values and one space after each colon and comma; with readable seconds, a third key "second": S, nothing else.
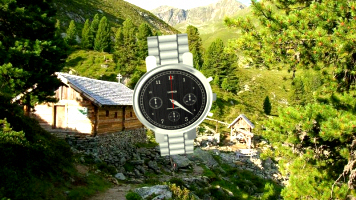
{"hour": 4, "minute": 22}
